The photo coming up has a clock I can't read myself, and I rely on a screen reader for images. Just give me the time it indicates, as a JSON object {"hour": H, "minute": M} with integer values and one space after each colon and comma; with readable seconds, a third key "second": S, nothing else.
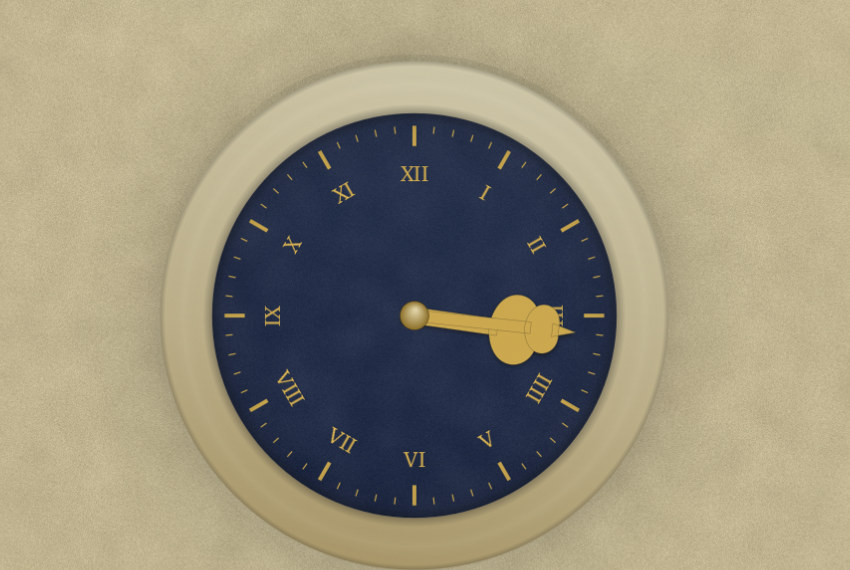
{"hour": 3, "minute": 16}
